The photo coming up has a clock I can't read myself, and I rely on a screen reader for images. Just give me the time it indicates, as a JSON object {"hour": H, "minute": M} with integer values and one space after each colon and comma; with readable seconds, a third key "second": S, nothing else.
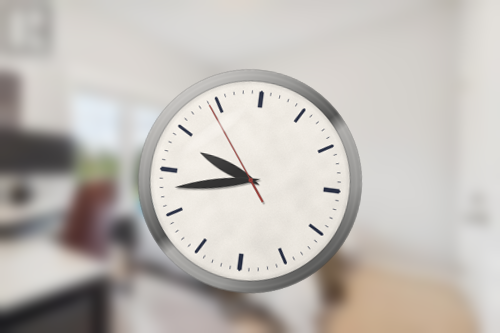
{"hour": 9, "minute": 42, "second": 54}
